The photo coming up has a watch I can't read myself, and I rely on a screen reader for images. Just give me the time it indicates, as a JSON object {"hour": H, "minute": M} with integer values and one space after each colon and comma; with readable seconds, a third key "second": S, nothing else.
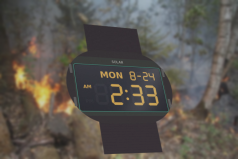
{"hour": 2, "minute": 33}
